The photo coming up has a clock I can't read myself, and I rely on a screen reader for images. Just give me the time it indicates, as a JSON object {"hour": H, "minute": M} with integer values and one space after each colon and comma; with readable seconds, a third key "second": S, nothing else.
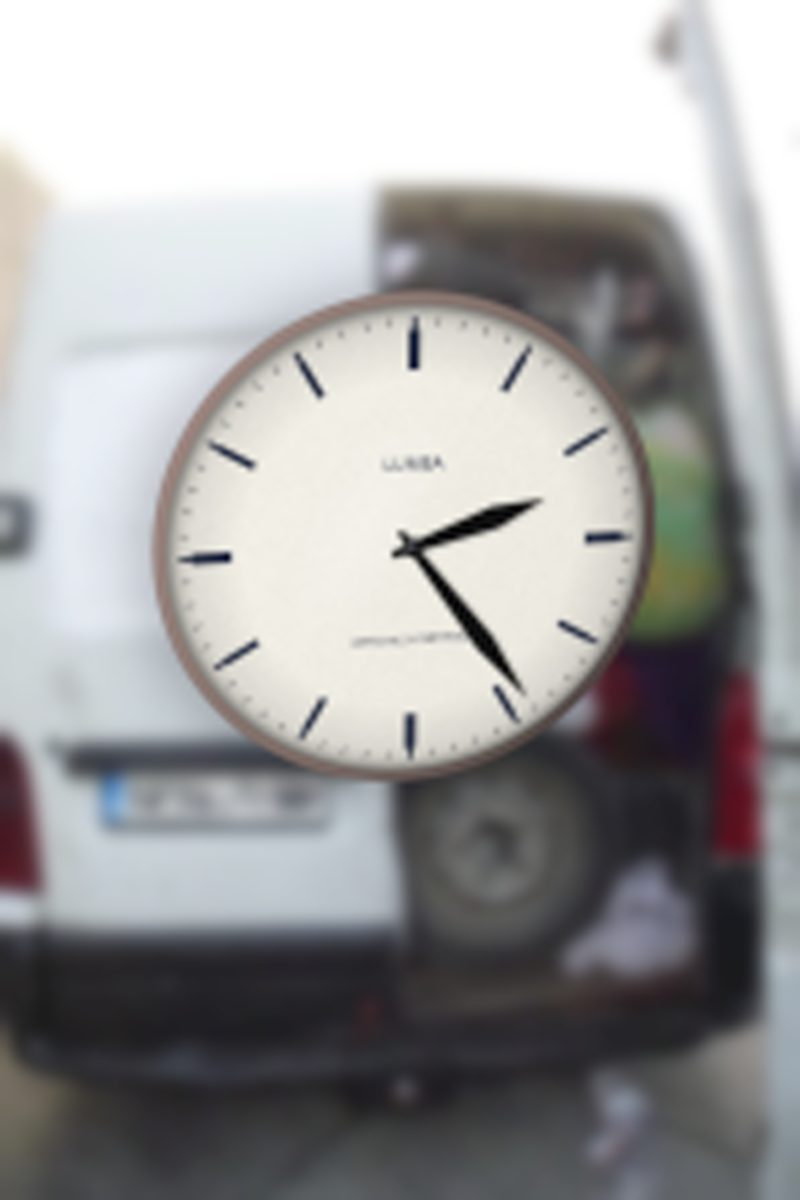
{"hour": 2, "minute": 24}
